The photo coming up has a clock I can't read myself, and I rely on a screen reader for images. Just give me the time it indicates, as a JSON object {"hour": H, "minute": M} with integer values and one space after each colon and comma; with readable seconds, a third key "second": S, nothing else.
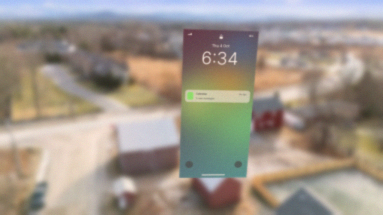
{"hour": 6, "minute": 34}
